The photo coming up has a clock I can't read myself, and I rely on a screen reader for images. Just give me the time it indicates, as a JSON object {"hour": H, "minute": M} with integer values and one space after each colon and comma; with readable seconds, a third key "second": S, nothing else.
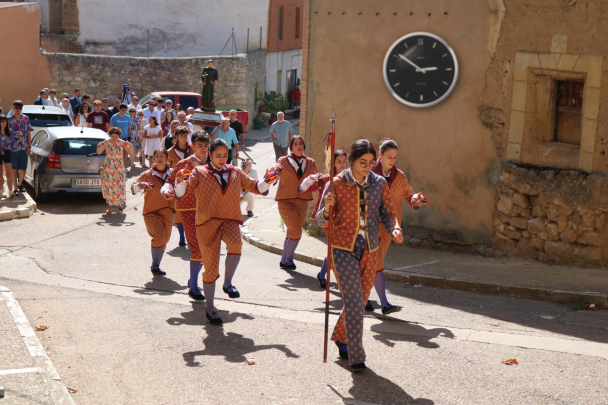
{"hour": 2, "minute": 51}
